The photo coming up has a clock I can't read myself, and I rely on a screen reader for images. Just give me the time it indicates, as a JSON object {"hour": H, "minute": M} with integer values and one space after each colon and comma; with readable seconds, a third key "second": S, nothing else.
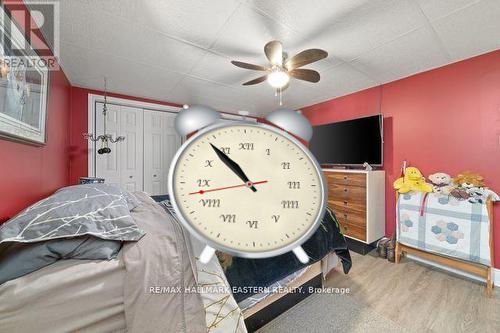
{"hour": 10, "minute": 53, "second": 43}
